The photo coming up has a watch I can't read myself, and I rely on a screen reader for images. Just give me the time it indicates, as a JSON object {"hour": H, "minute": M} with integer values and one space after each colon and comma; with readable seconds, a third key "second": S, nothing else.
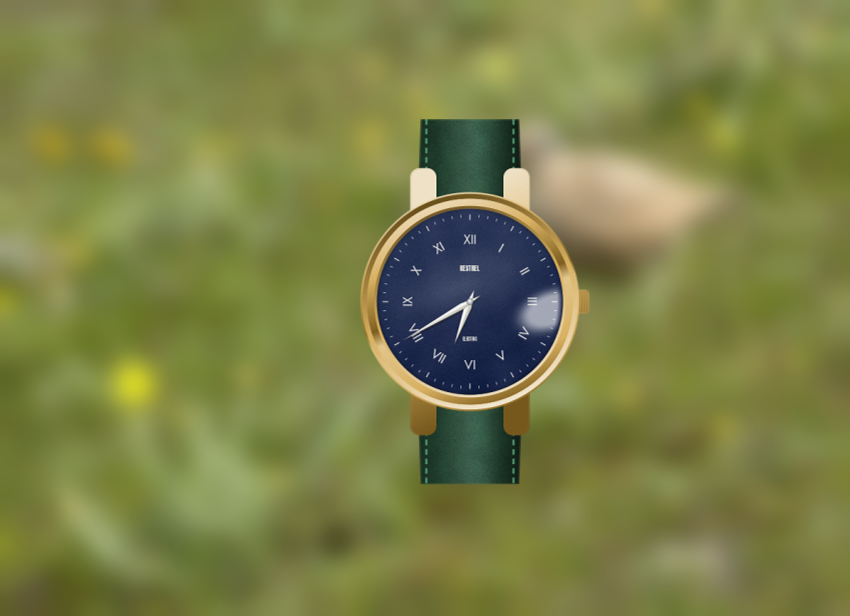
{"hour": 6, "minute": 40}
